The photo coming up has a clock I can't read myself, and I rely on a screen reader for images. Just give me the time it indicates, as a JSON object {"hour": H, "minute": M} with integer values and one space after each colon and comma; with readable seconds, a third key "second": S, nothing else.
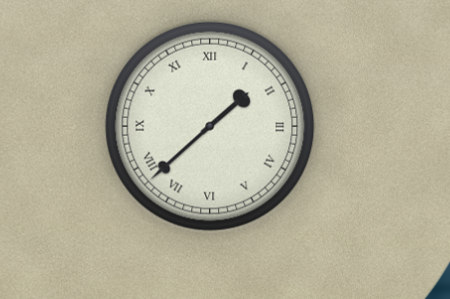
{"hour": 1, "minute": 38}
